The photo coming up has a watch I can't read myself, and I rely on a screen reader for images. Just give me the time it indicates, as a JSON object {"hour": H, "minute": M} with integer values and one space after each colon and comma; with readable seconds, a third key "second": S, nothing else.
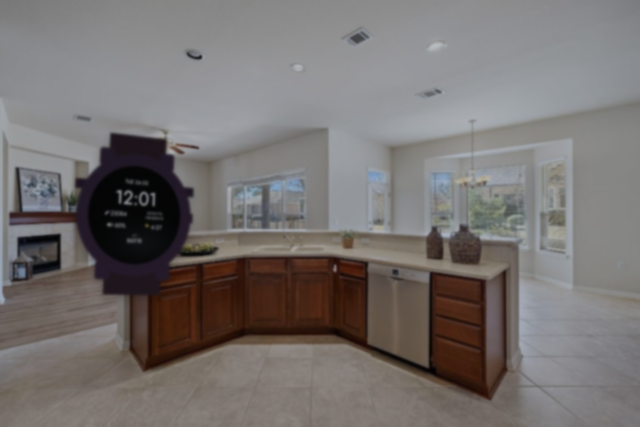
{"hour": 12, "minute": 1}
